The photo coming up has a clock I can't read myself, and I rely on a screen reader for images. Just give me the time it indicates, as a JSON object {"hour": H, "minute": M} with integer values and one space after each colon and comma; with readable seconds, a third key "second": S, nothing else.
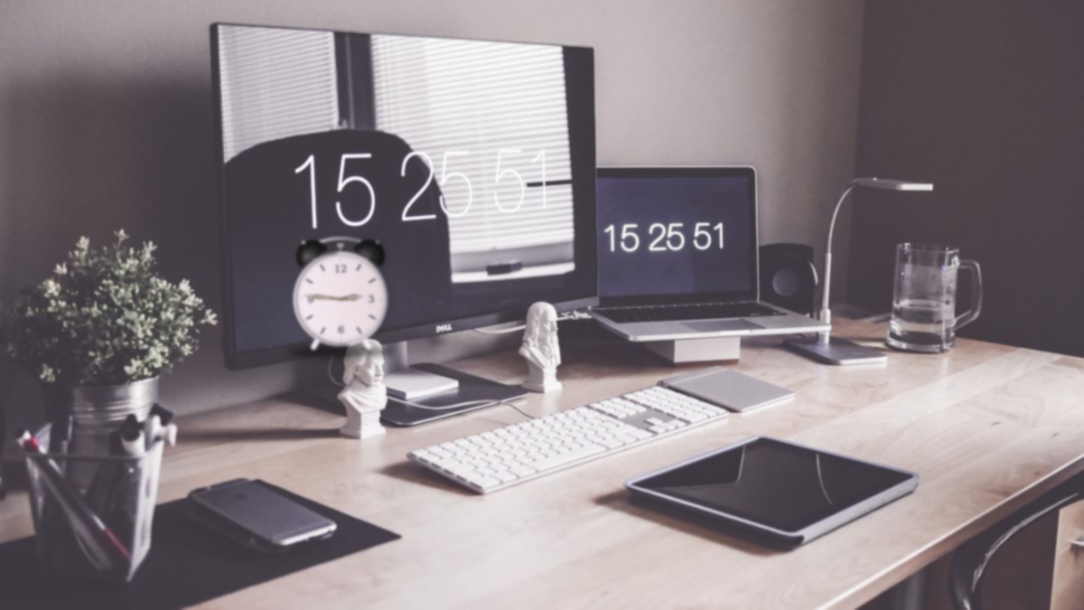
{"hour": 2, "minute": 46}
